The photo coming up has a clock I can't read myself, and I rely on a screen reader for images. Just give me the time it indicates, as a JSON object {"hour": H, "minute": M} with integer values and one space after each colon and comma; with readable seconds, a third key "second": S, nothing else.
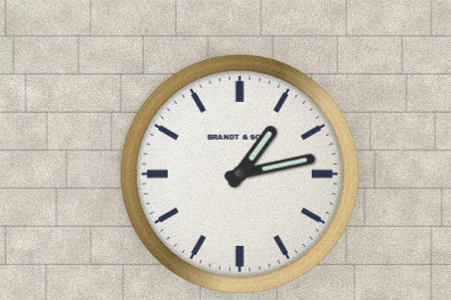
{"hour": 1, "minute": 13}
